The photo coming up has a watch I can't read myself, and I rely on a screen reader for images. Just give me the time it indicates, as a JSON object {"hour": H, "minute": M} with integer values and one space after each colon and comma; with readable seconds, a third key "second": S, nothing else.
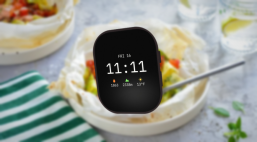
{"hour": 11, "minute": 11}
